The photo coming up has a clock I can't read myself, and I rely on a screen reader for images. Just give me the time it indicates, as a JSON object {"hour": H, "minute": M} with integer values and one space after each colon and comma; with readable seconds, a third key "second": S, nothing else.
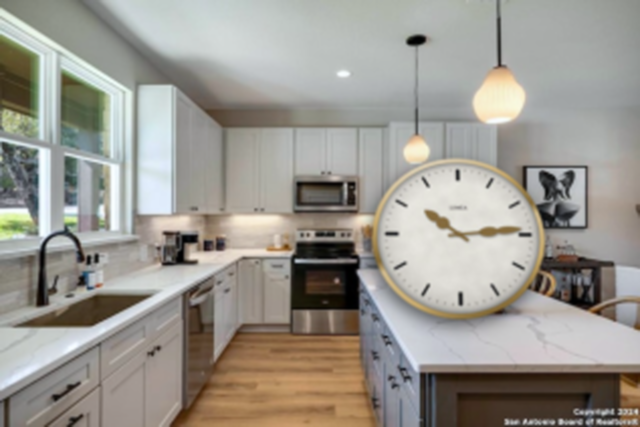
{"hour": 10, "minute": 14}
